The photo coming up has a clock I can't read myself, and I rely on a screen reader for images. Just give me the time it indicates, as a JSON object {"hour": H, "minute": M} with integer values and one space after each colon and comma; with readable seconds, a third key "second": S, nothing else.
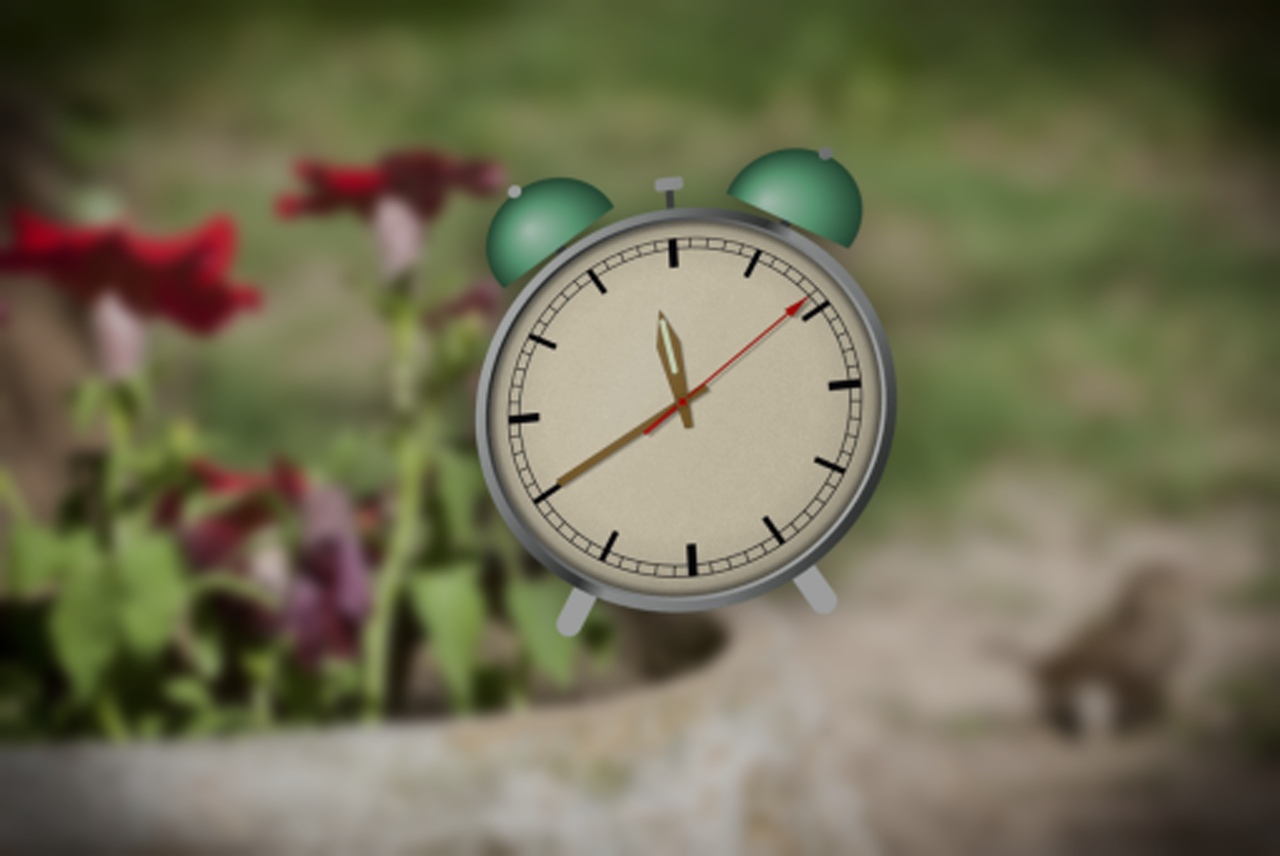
{"hour": 11, "minute": 40, "second": 9}
